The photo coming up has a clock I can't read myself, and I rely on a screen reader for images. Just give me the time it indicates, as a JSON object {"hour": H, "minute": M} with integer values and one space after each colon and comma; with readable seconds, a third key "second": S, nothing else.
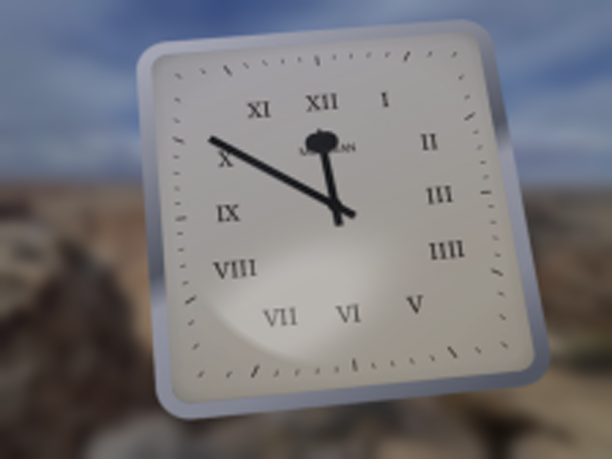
{"hour": 11, "minute": 51}
